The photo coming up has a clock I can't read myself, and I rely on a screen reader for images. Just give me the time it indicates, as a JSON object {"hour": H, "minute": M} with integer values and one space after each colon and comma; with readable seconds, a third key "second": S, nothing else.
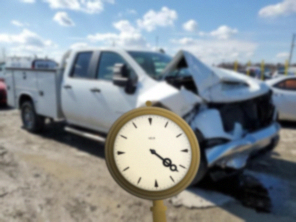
{"hour": 4, "minute": 22}
